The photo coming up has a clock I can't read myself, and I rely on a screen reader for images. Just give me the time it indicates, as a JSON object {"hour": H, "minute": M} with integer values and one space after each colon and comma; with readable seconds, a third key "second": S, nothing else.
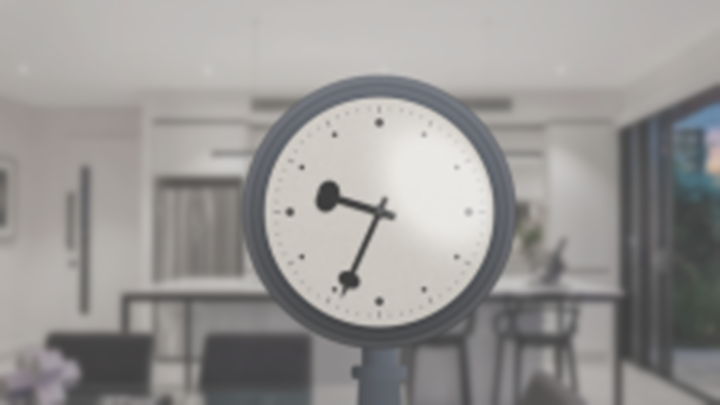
{"hour": 9, "minute": 34}
